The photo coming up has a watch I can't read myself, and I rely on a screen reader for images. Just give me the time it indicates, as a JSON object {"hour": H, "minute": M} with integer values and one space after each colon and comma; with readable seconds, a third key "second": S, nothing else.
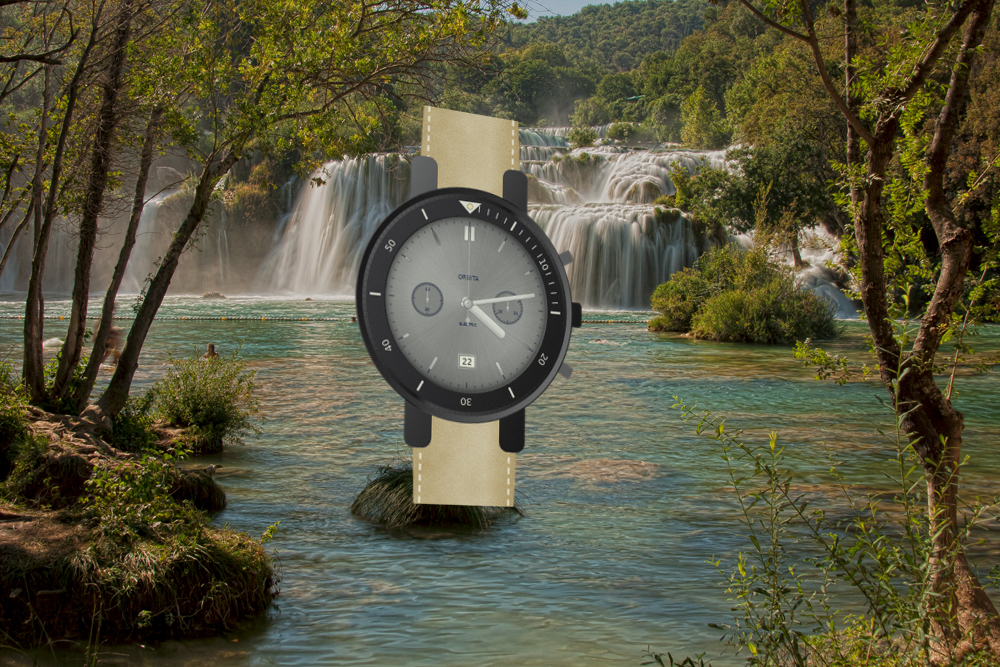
{"hour": 4, "minute": 13}
